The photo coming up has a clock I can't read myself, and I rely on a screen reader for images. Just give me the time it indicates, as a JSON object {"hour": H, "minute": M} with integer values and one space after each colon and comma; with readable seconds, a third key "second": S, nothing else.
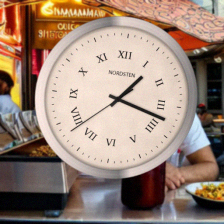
{"hour": 1, "minute": 17, "second": 38}
